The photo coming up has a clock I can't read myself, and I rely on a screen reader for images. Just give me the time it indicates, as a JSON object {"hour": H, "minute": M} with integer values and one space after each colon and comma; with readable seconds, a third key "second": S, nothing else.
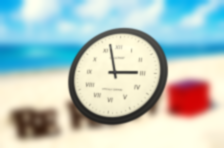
{"hour": 2, "minute": 57}
